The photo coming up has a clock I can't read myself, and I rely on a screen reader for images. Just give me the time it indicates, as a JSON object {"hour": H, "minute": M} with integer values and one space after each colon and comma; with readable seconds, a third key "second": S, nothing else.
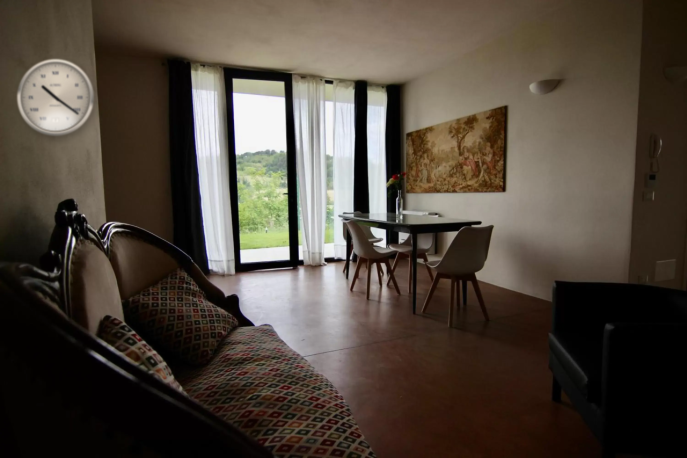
{"hour": 10, "minute": 21}
